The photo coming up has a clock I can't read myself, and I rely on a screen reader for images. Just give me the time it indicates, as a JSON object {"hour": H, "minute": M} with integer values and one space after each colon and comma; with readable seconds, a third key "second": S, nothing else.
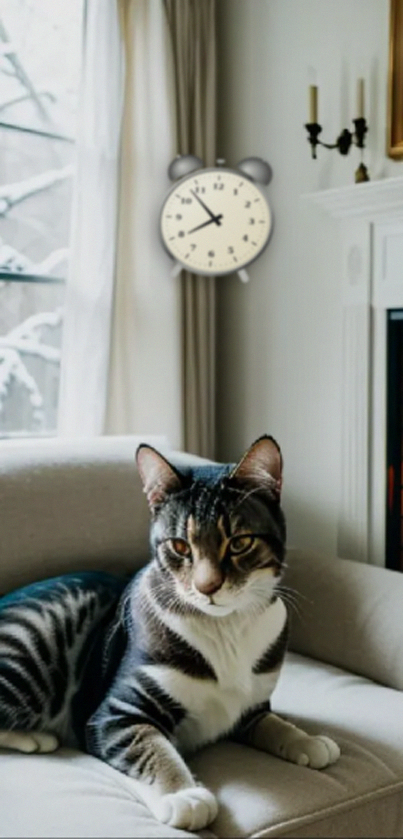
{"hour": 7, "minute": 53}
